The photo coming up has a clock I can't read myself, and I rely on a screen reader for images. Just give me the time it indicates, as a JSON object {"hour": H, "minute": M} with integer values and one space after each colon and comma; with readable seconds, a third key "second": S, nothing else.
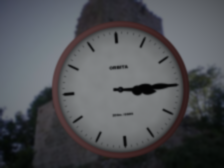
{"hour": 3, "minute": 15}
